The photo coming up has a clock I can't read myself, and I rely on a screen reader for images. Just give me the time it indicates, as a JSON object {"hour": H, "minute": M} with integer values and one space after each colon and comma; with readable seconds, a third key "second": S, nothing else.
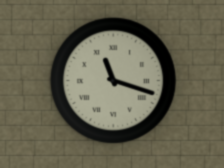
{"hour": 11, "minute": 18}
